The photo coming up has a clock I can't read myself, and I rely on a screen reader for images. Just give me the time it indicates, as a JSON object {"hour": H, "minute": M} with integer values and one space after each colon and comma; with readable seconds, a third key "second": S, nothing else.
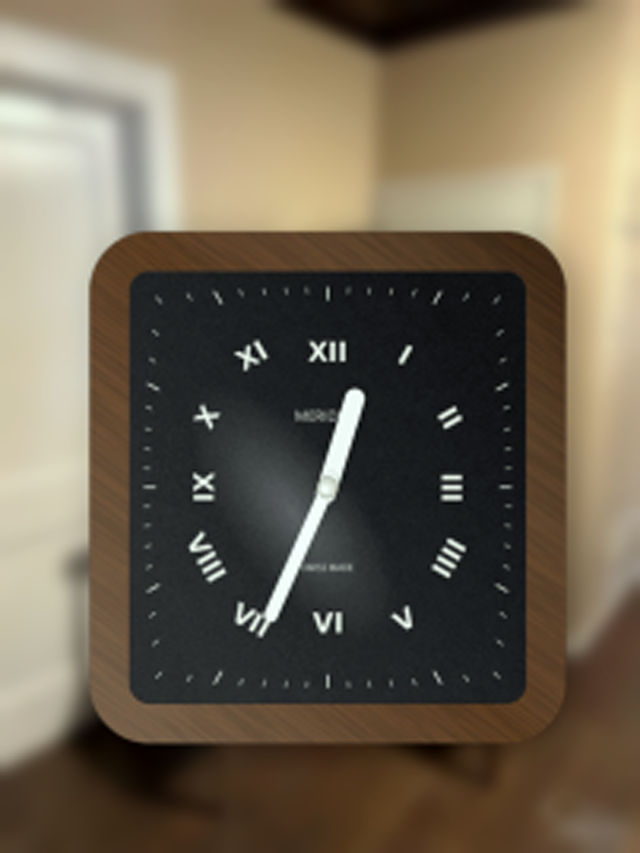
{"hour": 12, "minute": 34}
